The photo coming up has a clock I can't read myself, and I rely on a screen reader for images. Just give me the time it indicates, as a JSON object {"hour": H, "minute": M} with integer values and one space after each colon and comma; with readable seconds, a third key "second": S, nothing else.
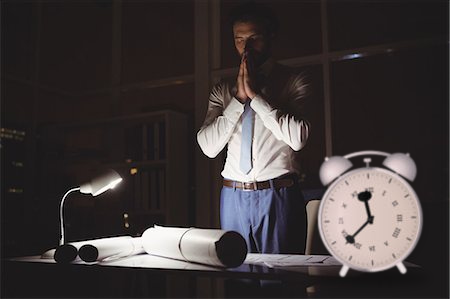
{"hour": 11, "minute": 38}
